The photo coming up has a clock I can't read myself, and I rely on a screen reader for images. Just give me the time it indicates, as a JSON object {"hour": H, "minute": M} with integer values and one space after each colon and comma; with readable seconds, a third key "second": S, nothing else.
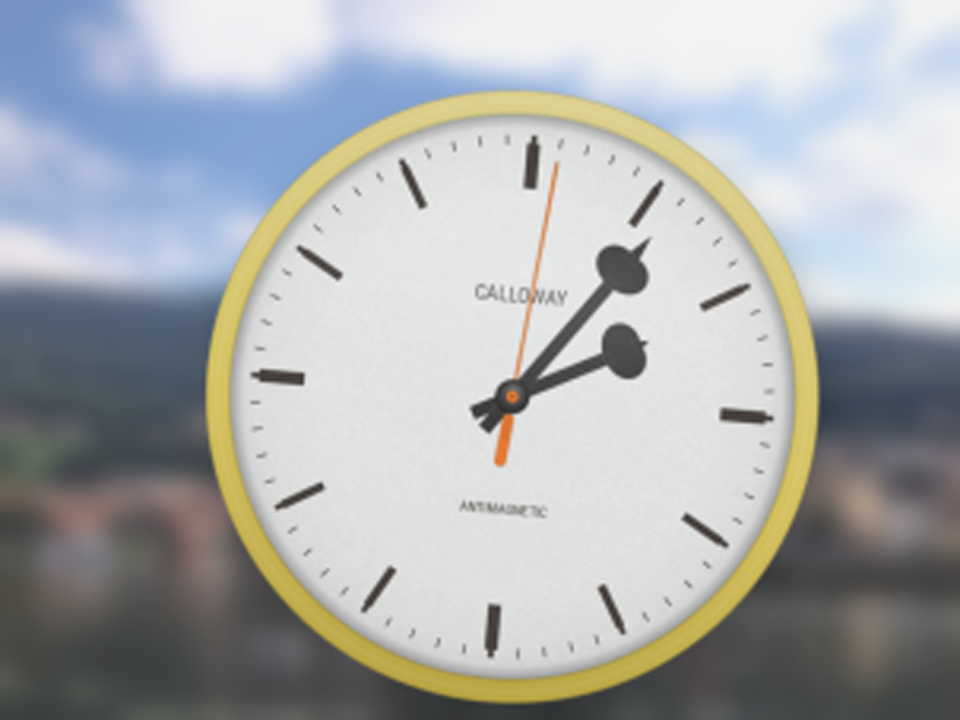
{"hour": 2, "minute": 6, "second": 1}
